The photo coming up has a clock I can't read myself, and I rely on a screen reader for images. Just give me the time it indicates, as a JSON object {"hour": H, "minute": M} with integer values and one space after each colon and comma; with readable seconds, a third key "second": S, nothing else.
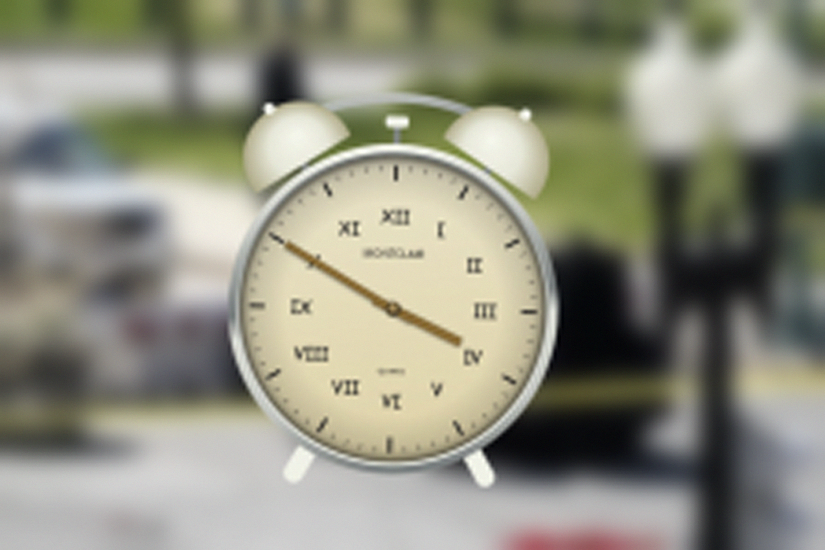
{"hour": 3, "minute": 50}
